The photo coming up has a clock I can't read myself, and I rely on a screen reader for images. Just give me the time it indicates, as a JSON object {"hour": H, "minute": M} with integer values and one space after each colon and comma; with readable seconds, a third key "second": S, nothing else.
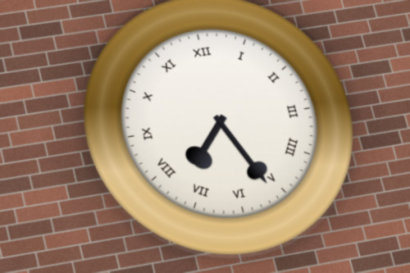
{"hour": 7, "minute": 26}
